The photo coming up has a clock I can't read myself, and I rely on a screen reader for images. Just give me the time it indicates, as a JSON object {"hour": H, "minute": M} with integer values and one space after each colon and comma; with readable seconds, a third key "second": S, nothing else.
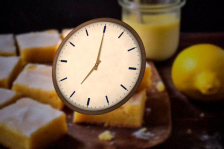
{"hour": 7, "minute": 0}
